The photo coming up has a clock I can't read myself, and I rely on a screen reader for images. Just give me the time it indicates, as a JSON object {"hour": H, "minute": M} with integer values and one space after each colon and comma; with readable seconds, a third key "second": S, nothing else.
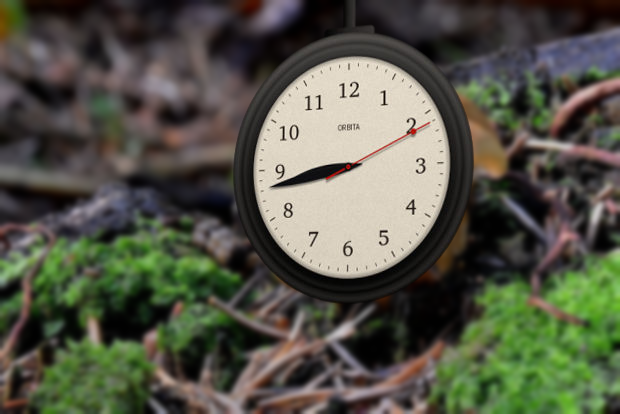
{"hour": 8, "minute": 43, "second": 11}
